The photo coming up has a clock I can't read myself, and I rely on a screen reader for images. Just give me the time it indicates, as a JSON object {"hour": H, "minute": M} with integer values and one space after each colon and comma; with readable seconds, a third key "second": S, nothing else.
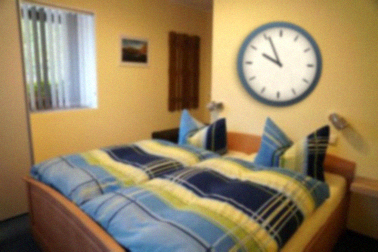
{"hour": 9, "minute": 56}
